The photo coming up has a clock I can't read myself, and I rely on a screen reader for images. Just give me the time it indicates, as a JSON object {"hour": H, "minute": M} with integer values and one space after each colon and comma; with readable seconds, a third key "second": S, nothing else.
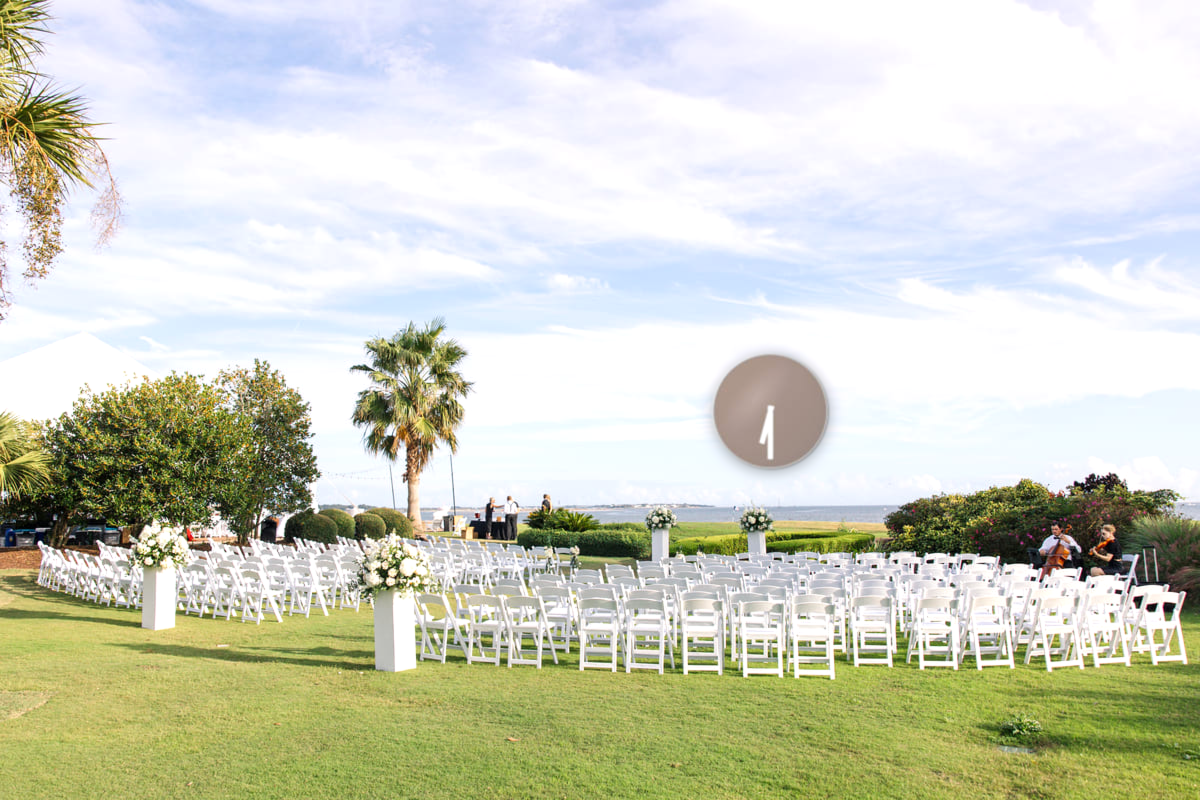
{"hour": 6, "minute": 30}
